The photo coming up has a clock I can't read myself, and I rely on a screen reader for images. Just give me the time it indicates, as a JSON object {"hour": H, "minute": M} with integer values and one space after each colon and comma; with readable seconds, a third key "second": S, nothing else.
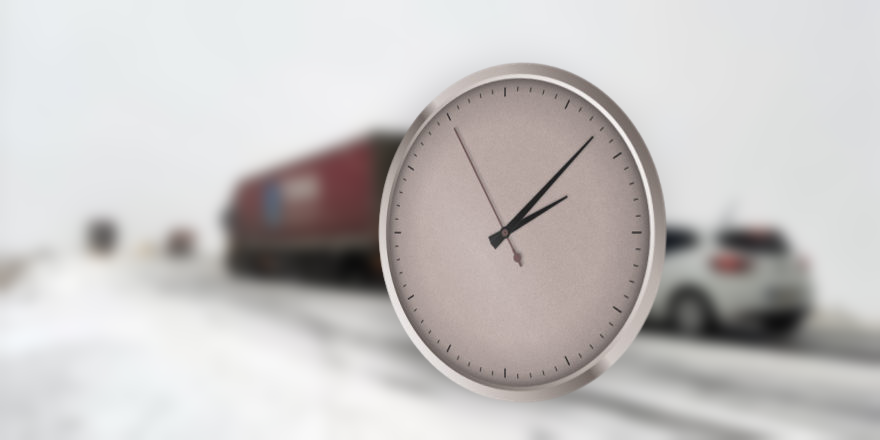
{"hour": 2, "minute": 7, "second": 55}
